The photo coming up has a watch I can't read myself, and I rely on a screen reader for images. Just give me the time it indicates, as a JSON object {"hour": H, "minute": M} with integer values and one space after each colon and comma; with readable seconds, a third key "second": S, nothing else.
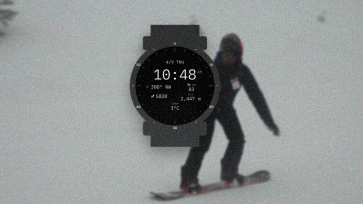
{"hour": 10, "minute": 48}
